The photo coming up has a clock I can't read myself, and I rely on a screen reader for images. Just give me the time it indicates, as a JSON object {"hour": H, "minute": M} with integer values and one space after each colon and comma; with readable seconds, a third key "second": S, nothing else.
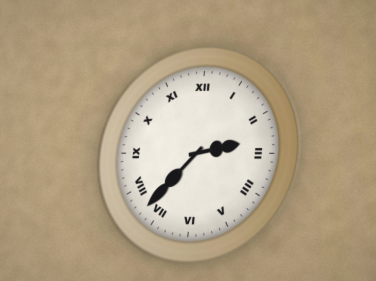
{"hour": 2, "minute": 37}
